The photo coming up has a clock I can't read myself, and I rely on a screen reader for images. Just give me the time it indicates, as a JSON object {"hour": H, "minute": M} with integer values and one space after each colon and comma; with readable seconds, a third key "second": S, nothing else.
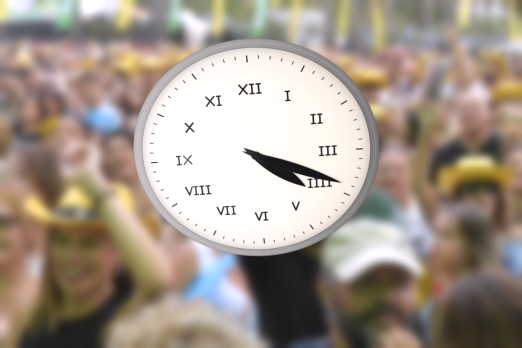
{"hour": 4, "minute": 19}
